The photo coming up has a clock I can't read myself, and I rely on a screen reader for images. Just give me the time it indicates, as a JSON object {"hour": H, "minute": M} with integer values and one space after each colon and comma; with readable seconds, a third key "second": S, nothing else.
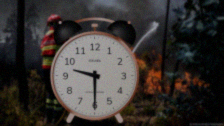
{"hour": 9, "minute": 30}
